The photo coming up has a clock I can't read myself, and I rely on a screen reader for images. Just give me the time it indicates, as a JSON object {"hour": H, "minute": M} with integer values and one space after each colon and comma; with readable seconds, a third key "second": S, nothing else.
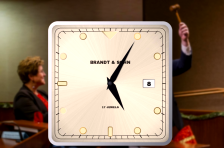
{"hour": 5, "minute": 5}
